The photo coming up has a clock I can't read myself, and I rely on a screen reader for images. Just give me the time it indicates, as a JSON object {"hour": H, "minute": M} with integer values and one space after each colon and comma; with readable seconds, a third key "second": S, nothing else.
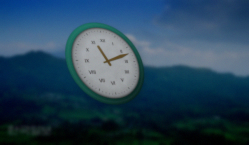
{"hour": 11, "minute": 12}
